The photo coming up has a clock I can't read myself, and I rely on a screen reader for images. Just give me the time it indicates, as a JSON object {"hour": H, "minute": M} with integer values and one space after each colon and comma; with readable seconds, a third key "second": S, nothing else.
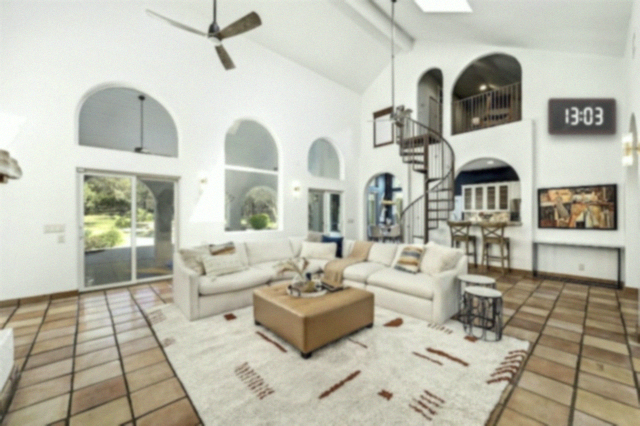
{"hour": 13, "minute": 3}
